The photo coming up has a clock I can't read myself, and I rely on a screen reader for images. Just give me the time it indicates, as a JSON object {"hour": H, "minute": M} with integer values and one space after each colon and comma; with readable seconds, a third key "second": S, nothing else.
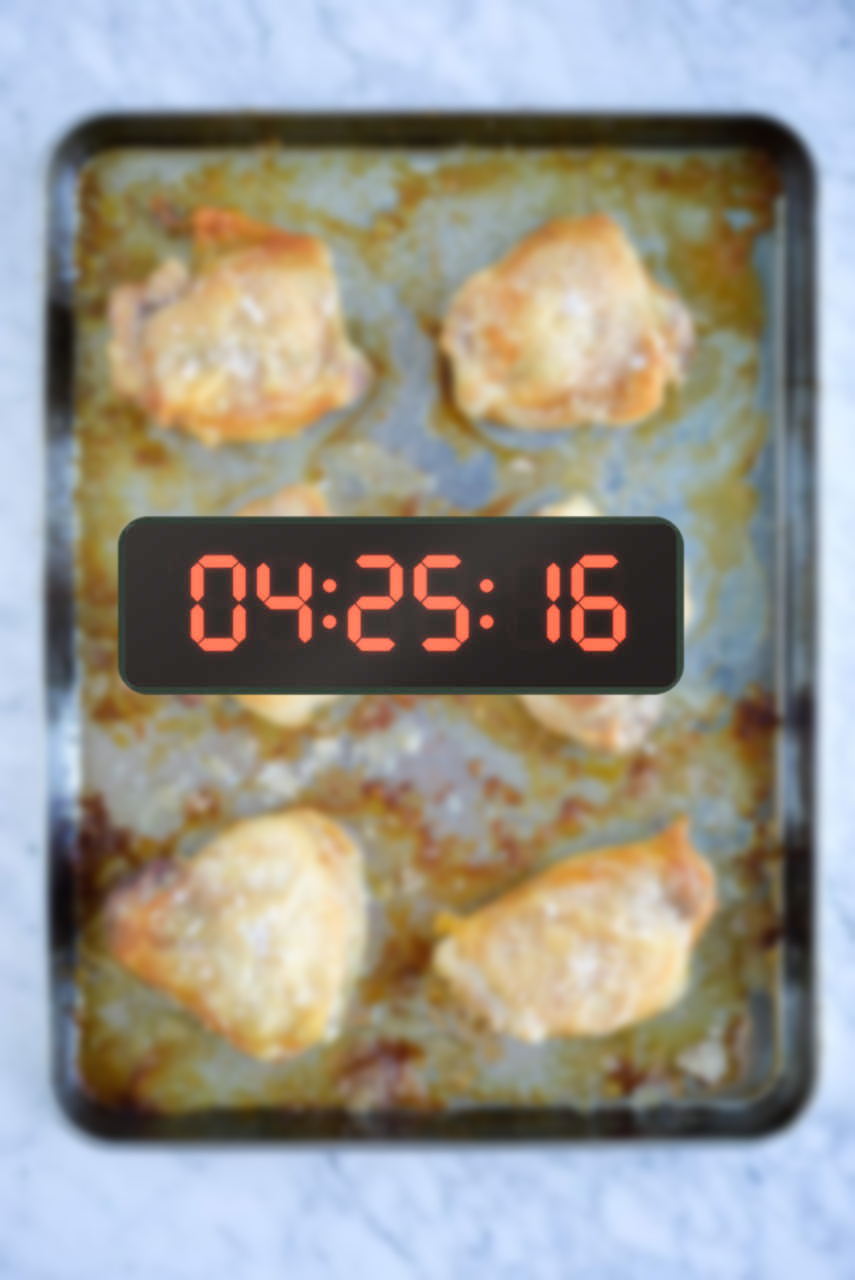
{"hour": 4, "minute": 25, "second": 16}
